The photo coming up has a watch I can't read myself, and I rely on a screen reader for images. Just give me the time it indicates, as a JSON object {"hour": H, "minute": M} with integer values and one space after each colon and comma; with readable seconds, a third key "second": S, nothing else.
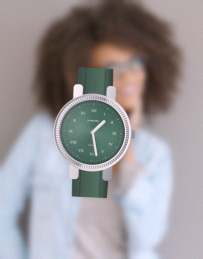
{"hour": 1, "minute": 28}
